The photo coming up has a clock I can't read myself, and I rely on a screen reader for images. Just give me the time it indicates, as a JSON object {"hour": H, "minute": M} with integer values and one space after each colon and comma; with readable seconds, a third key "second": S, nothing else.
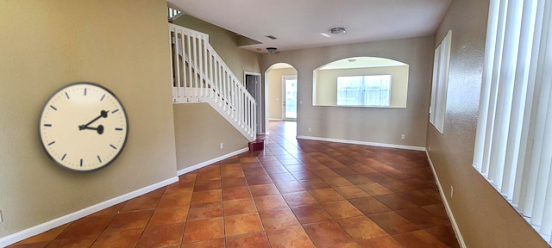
{"hour": 3, "minute": 9}
